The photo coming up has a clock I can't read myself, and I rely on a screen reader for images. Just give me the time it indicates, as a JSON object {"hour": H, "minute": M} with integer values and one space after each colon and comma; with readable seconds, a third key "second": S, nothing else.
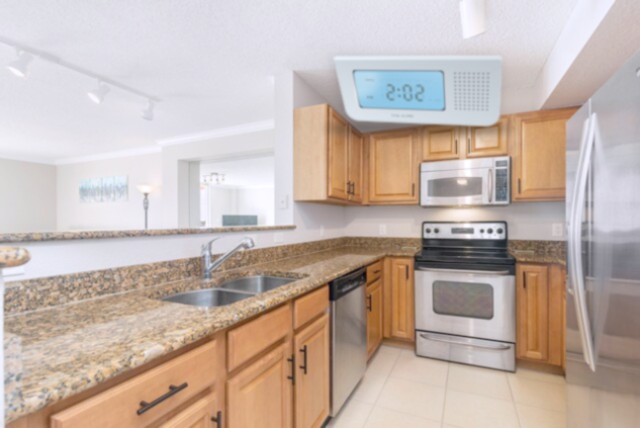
{"hour": 2, "minute": 2}
